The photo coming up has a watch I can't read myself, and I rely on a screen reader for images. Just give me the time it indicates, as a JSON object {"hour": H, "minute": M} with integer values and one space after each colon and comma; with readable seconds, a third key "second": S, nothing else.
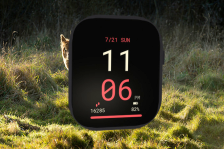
{"hour": 11, "minute": 6}
